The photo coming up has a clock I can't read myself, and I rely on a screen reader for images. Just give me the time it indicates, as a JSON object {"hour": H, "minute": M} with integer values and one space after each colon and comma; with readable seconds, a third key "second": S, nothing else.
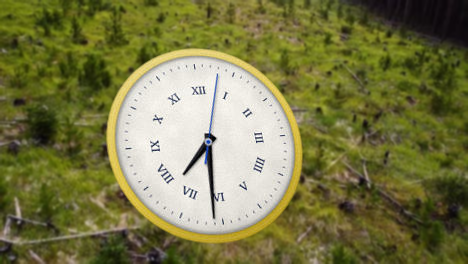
{"hour": 7, "minute": 31, "second": 3}
